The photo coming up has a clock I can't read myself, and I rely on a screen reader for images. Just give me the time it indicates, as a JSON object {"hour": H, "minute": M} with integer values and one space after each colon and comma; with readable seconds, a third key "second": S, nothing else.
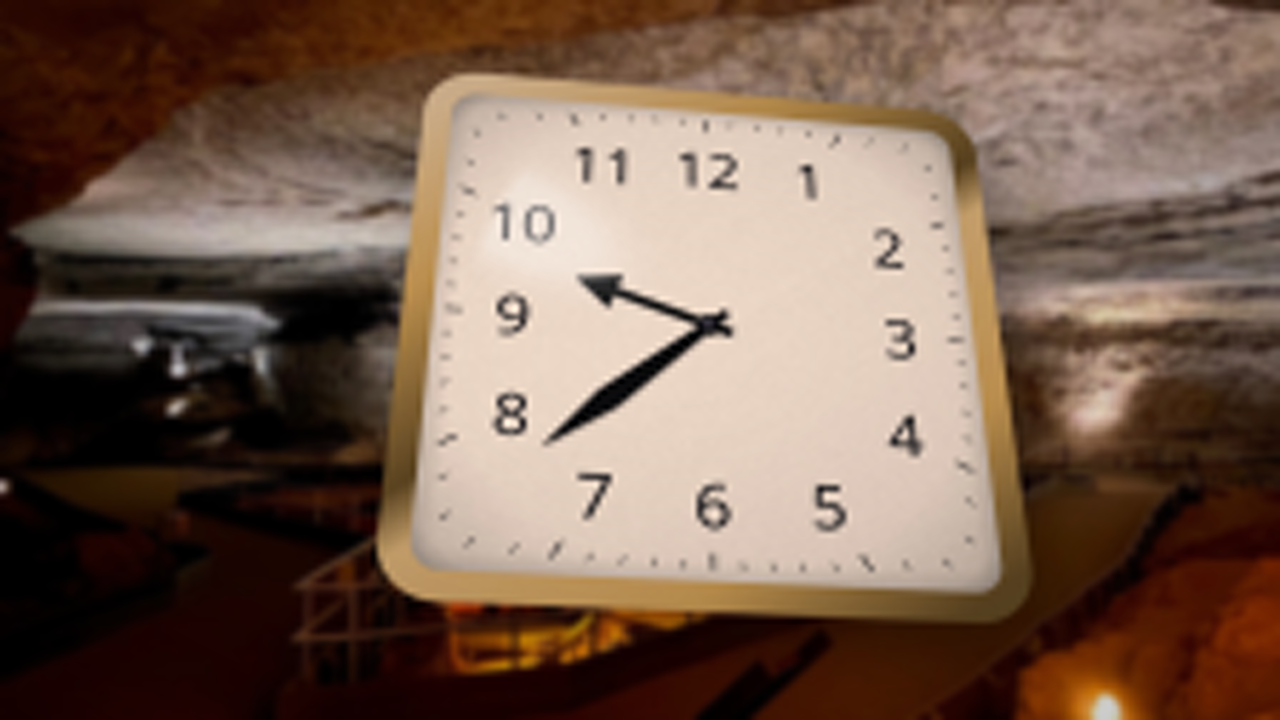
{"hour": 9, "minute": 38}
